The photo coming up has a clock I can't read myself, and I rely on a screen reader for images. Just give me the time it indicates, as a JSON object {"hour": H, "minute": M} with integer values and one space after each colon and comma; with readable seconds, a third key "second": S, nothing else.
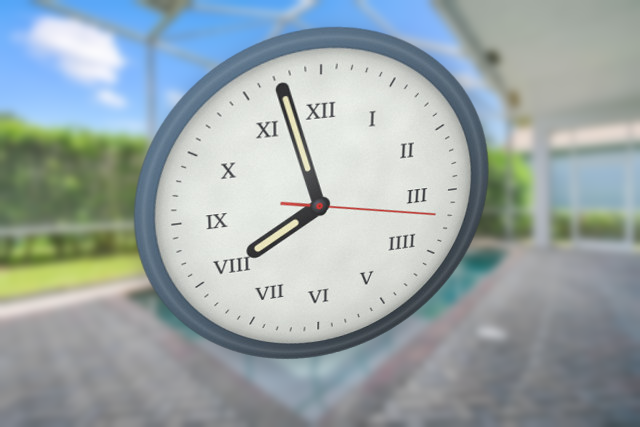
{"hour": 7, "minute": 57, "second": 17}
